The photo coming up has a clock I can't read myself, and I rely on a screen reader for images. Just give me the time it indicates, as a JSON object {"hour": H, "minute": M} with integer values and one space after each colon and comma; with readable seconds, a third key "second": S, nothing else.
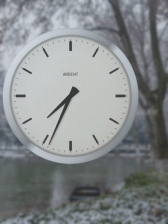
{"hour": 7, "minute": 34}
